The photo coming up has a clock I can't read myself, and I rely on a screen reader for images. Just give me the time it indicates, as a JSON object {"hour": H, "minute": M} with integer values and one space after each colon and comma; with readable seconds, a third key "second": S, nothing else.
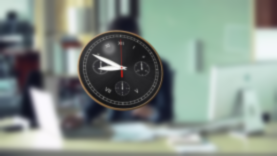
{"hour": 8, "minute": 49}
